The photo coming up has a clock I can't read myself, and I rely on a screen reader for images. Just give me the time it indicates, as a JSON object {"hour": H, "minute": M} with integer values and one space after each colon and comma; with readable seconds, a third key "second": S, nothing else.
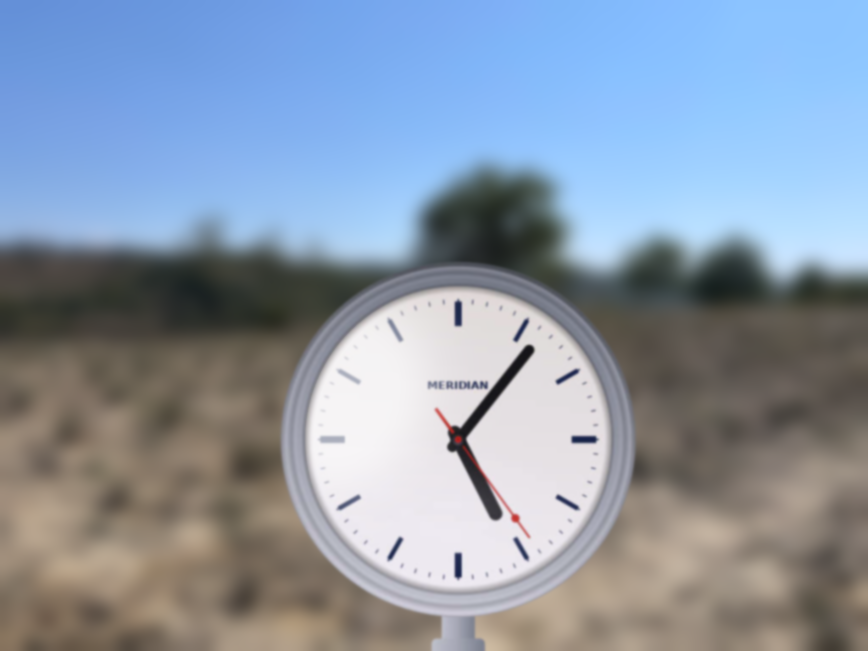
{"hour": 5, "minute": 6, "second": 24}
